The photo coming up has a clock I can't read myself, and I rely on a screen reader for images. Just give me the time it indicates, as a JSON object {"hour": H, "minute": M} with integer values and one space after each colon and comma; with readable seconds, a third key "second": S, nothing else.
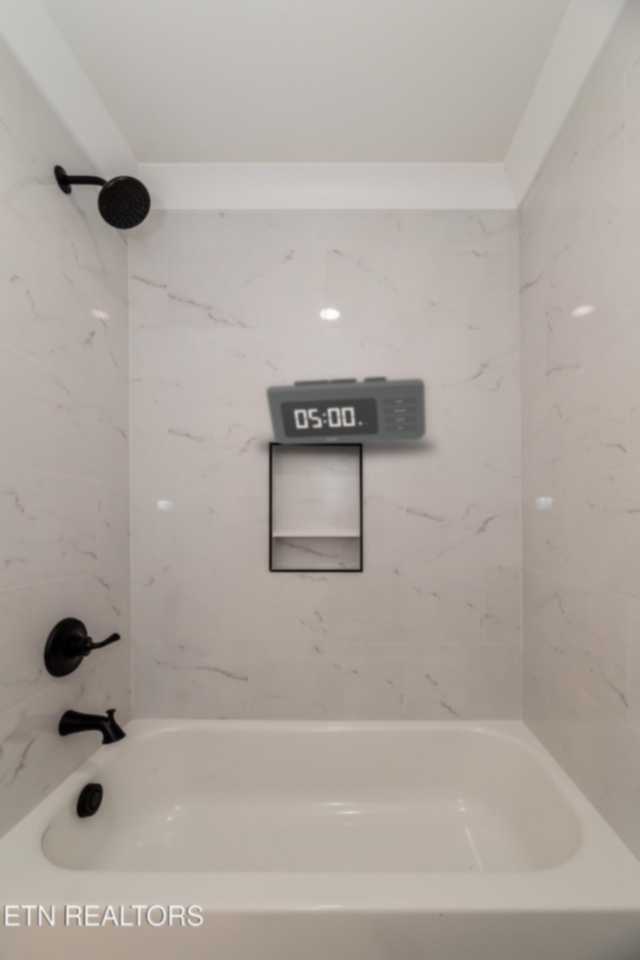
{"hour": 5, "minute": 0}
